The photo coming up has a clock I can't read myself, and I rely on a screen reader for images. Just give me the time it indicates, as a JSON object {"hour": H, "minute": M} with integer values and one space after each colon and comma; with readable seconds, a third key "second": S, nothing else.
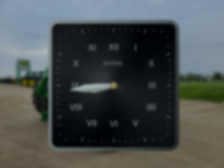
{"hour": 8, "minute": 44}
